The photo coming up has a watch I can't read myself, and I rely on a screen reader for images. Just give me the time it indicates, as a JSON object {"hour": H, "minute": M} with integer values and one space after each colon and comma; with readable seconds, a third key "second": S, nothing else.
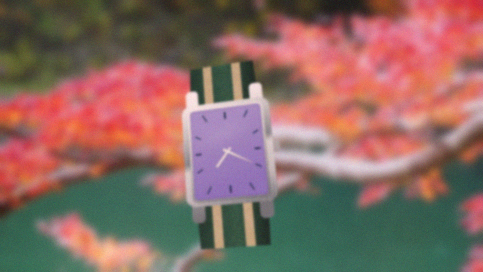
{"hour": 7, "minute": 20}
